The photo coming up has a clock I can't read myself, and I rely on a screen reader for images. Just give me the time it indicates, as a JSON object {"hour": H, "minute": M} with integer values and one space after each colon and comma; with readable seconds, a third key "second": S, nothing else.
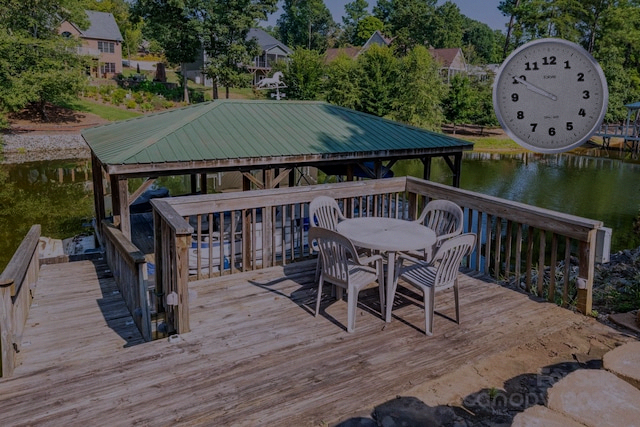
{"hour": 9, "minute": 50}
